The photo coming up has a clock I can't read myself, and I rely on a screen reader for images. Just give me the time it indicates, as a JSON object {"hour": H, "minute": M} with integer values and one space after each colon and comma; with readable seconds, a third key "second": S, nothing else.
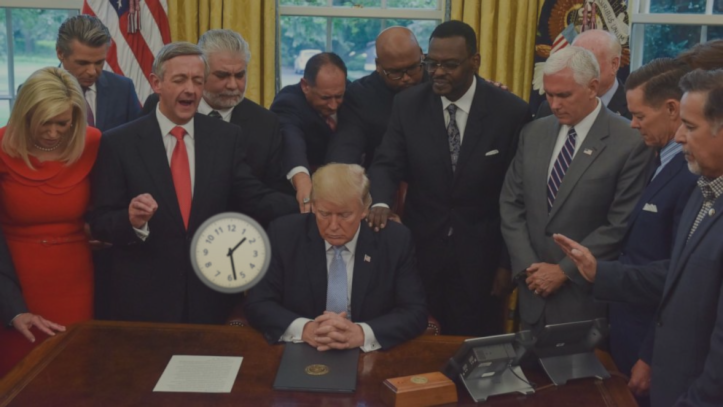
{"hour": 1, "minute": 28}
